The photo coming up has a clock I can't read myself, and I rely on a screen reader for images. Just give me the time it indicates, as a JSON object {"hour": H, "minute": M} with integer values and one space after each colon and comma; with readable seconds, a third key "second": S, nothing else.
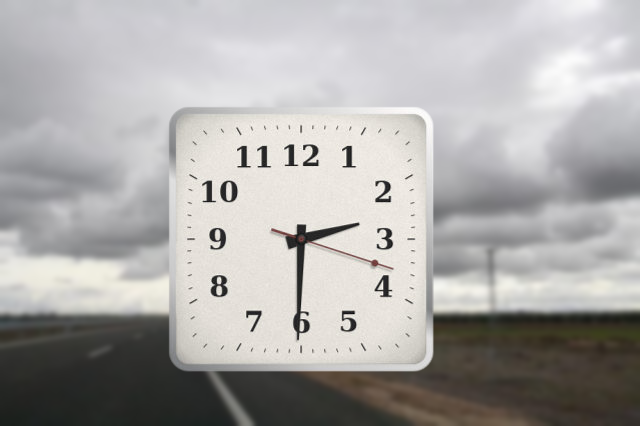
{"hour": 2, "minute": 30, "second": 18}
